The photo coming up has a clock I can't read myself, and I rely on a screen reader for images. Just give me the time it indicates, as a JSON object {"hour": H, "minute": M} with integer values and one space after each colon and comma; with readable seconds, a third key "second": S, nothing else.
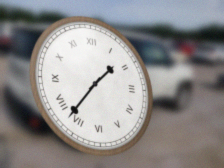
{"hour": 1, "minute": 37}
